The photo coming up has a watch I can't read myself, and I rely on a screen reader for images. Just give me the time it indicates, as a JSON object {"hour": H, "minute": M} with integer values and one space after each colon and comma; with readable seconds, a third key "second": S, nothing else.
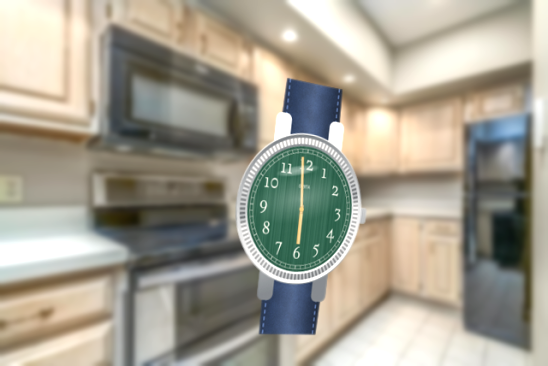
{"hour": 5, "minute": 59}
